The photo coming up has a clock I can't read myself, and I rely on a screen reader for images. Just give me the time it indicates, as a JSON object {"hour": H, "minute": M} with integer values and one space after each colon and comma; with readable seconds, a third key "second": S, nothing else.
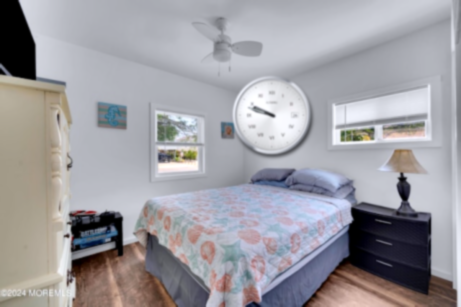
{"hour": 9, "minute": 48}
